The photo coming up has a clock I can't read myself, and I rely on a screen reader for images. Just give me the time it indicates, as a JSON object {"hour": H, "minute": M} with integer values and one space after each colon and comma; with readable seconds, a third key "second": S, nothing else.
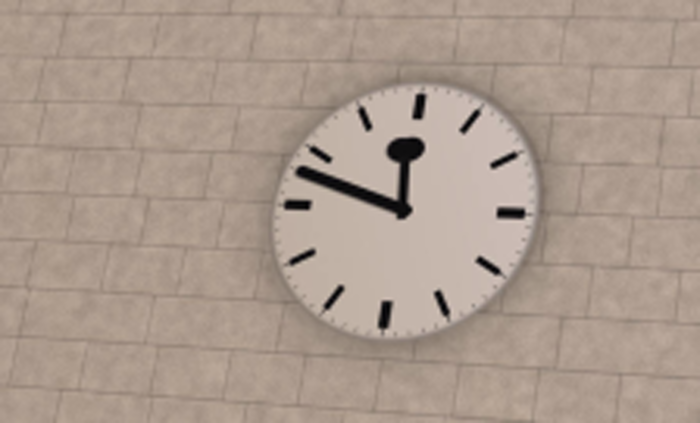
{"hour": 11, "minute": 48}
